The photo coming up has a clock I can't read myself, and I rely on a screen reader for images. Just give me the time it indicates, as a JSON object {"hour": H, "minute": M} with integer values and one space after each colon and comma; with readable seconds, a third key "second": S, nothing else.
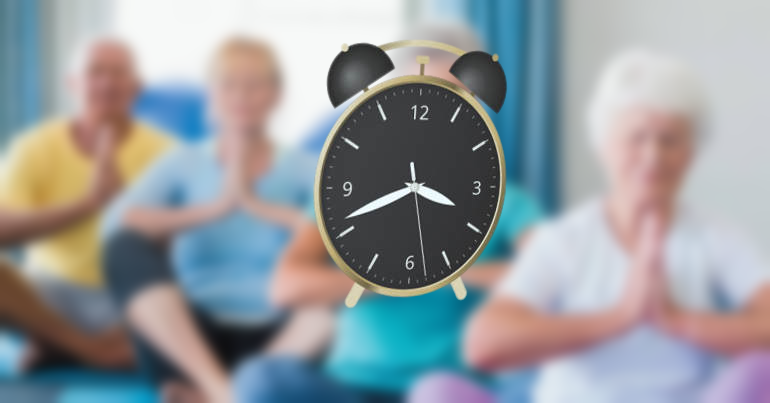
{"hour": 3, "minute": 41, "second": 28}
